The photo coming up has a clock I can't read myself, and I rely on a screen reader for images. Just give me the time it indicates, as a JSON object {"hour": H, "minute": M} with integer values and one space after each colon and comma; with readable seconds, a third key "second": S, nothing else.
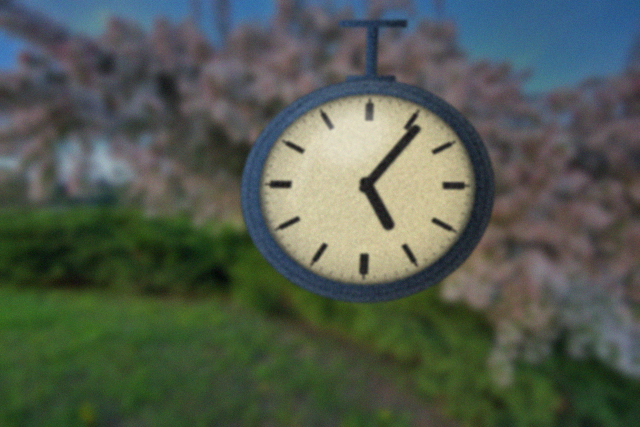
{"hour": 5, "minute": 6}
